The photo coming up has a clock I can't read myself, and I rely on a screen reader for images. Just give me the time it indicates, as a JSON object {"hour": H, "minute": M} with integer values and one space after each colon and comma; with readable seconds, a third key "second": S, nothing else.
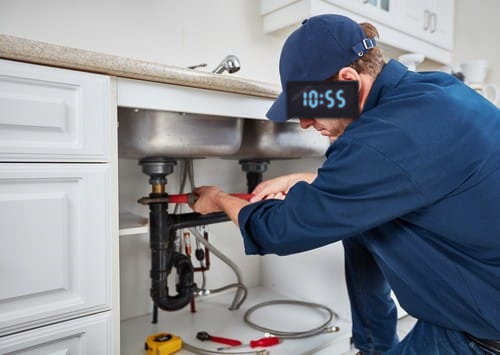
{"hour": 10, "minute": 55}
